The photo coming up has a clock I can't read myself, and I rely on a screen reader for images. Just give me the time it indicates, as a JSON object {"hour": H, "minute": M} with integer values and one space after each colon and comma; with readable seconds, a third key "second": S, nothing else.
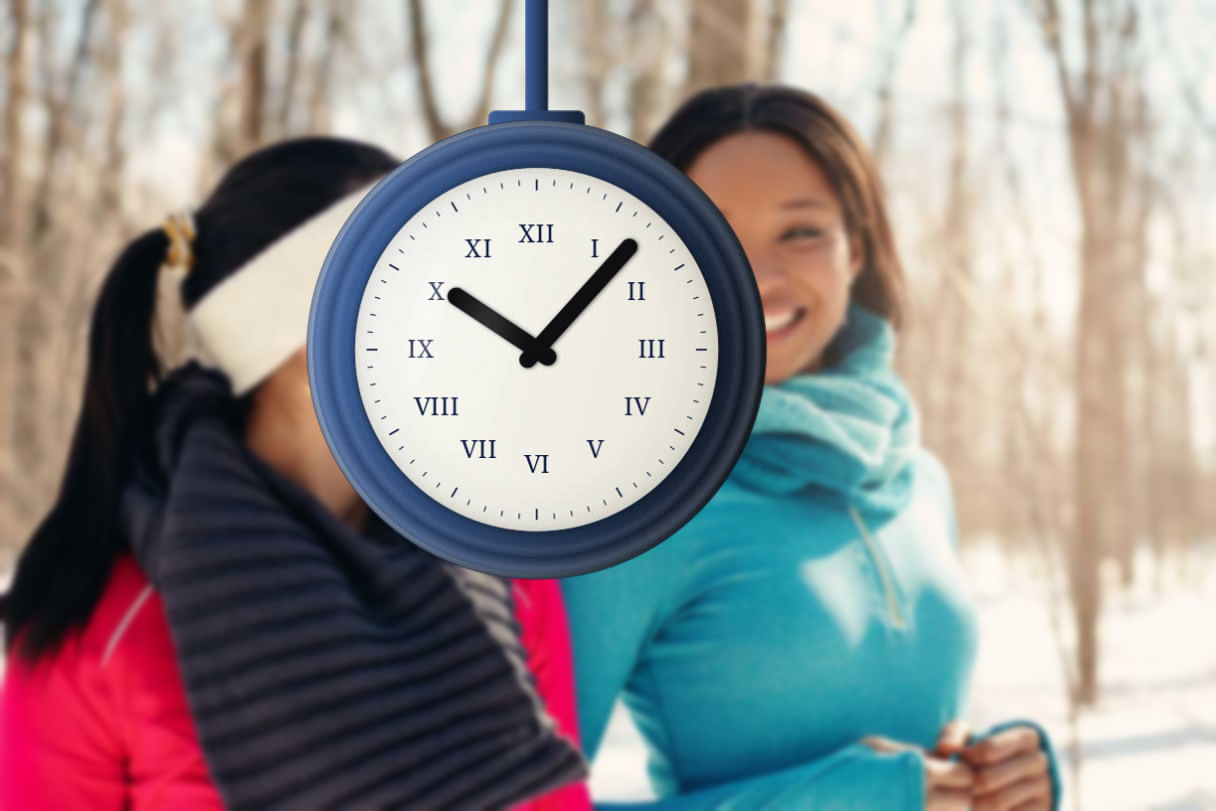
{"hour": 10, "minute": 7}
